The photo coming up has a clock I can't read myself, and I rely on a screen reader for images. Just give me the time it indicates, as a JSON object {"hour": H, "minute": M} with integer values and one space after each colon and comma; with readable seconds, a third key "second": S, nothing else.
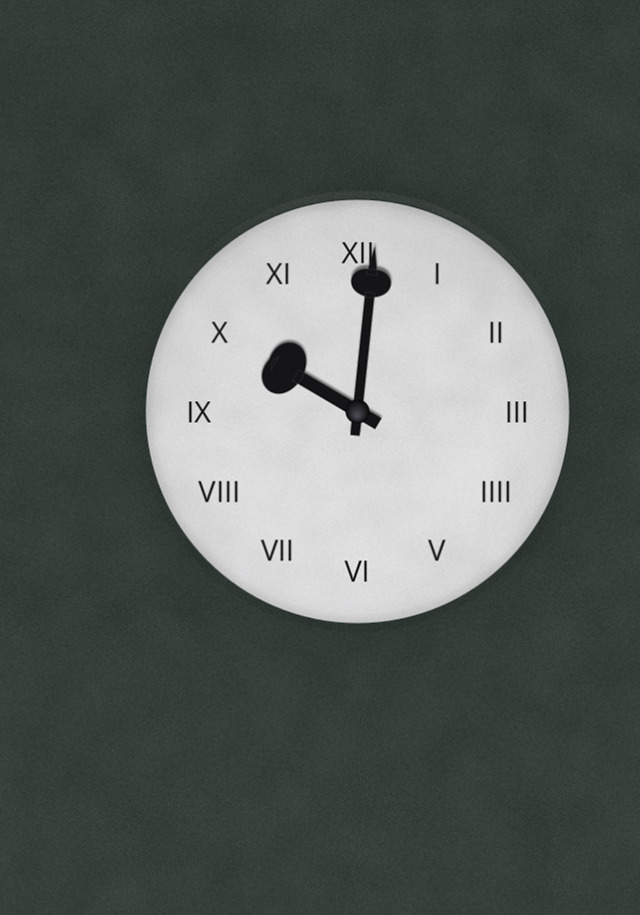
{"hour": 10, "minute": 1}
